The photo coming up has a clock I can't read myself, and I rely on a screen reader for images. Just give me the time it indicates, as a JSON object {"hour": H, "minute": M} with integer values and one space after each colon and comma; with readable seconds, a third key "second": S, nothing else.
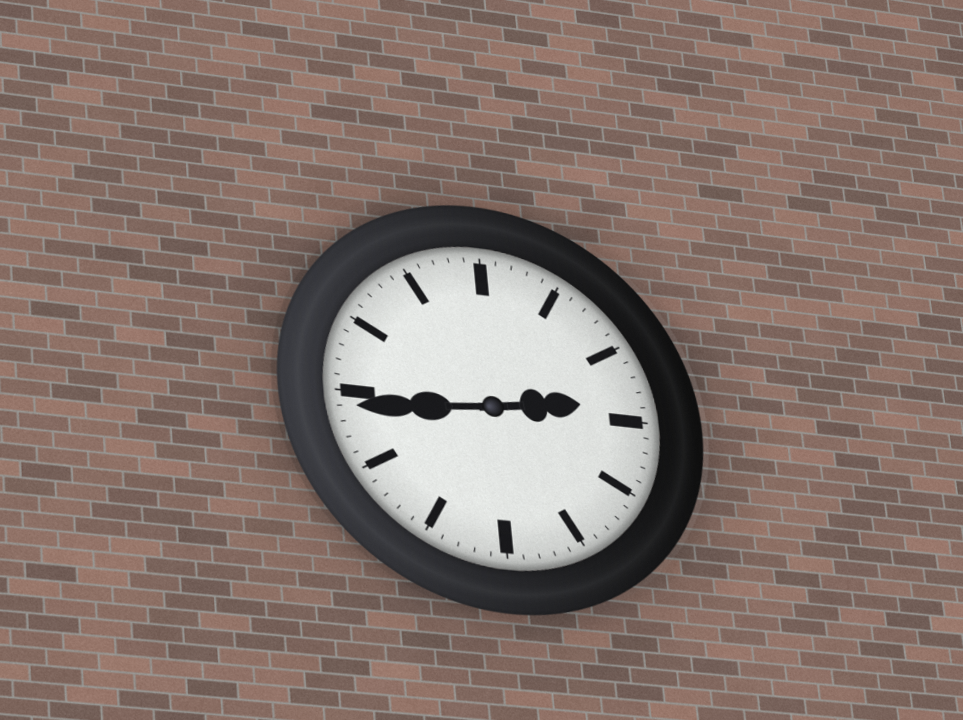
{"hour": 2, "minute": 44}
